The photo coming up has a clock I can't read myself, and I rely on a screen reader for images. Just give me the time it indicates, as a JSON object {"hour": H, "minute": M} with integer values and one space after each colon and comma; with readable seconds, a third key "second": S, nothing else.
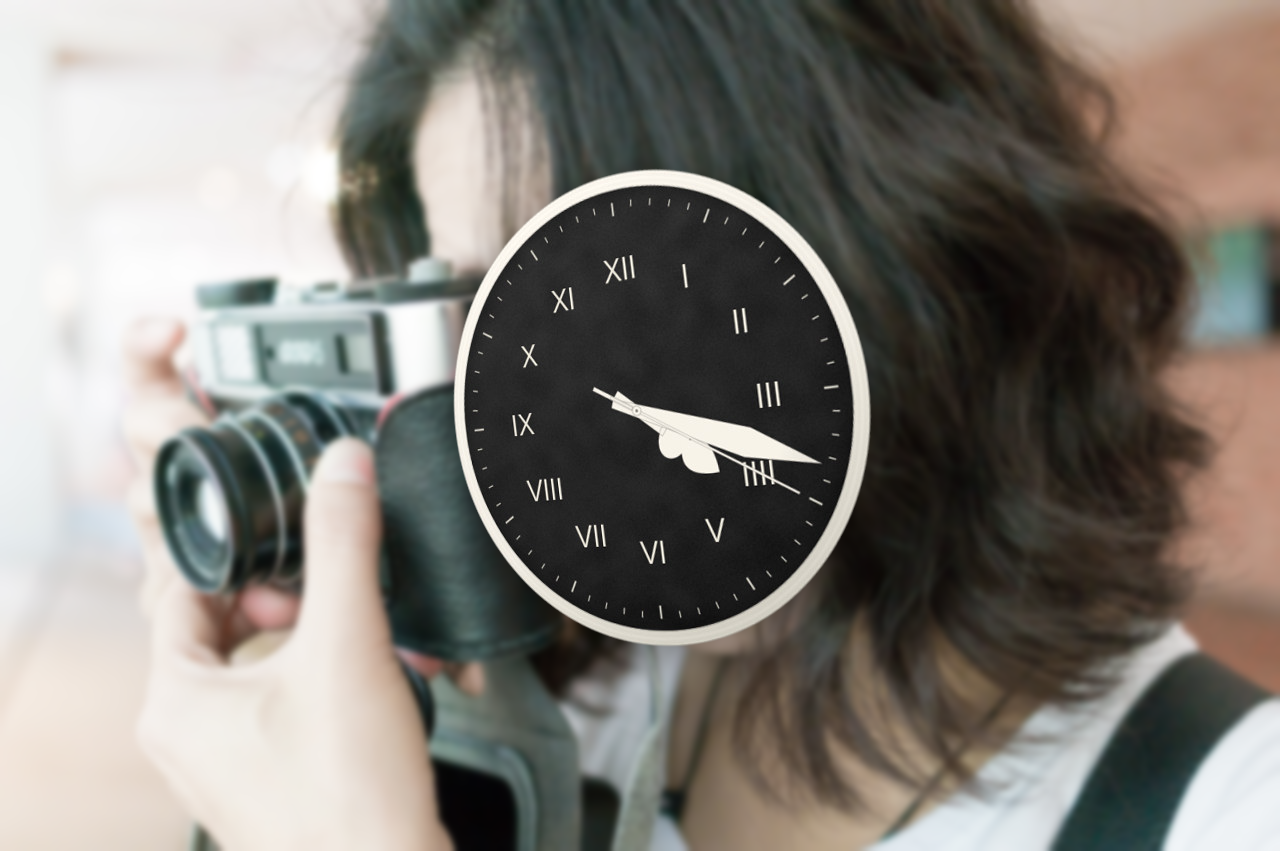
{"hour": 4, "minute": 18, "second": 20}
